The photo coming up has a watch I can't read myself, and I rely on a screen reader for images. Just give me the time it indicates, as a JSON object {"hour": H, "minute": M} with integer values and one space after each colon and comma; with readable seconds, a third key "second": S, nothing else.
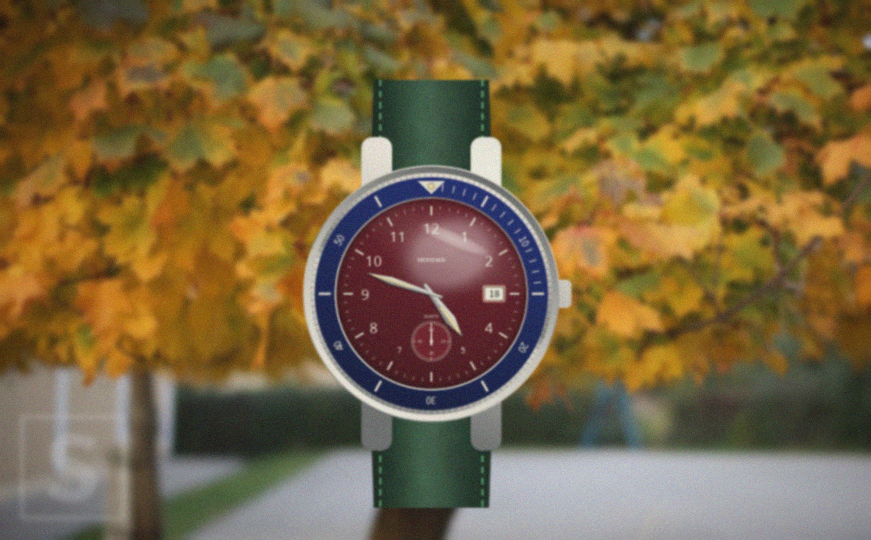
{"hour": 4, "minute": 48}
